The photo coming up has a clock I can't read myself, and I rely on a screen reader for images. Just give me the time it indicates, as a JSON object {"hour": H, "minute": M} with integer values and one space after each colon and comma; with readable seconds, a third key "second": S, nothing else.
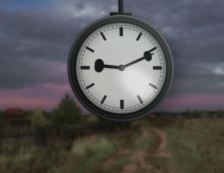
{"hour": 9, "minute": 11}
